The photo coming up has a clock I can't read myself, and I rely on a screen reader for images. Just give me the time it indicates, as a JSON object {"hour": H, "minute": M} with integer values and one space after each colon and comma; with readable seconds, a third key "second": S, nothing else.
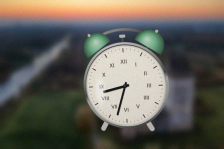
{"hour": 8, "minute": 33}
